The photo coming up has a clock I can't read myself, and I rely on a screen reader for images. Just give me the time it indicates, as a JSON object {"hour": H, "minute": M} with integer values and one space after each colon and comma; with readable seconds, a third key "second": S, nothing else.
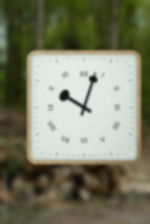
{"hour": 10, "minute": 3}
